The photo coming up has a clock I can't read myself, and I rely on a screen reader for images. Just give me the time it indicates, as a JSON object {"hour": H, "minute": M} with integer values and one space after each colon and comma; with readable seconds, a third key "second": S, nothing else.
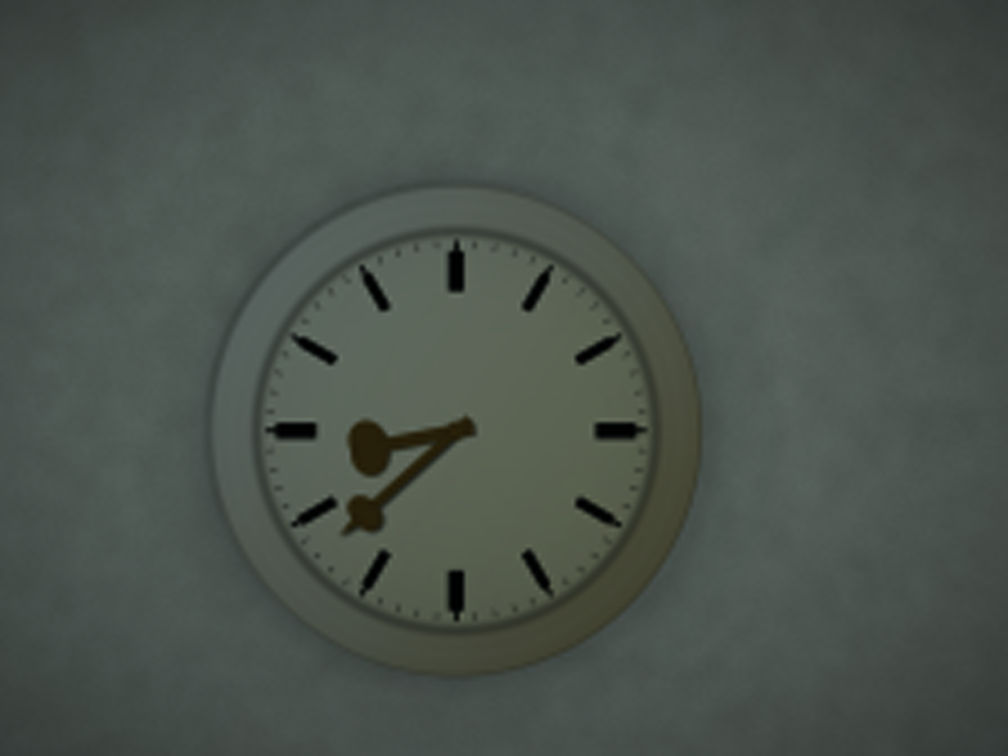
{"hour": 8, "minute": 38}
